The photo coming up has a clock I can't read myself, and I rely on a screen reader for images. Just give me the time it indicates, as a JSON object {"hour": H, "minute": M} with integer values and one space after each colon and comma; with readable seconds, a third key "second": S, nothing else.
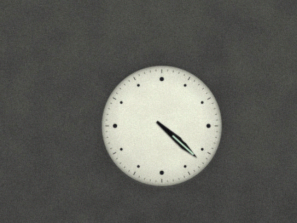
{"hour": 4, "minute": 22}
